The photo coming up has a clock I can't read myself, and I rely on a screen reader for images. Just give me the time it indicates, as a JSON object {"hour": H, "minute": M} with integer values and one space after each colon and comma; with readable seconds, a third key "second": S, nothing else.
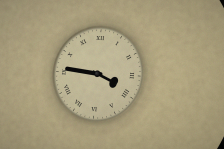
{"hour": 3, "minute": 46}
